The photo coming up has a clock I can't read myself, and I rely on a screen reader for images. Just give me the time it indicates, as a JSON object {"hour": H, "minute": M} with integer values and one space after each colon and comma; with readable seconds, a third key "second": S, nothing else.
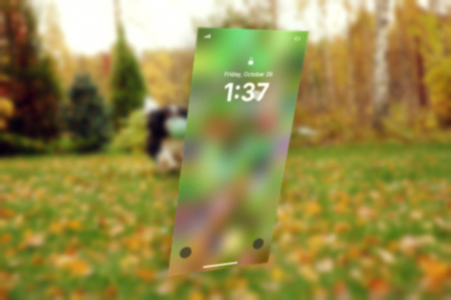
{"hour": 1, "minute": 37}
